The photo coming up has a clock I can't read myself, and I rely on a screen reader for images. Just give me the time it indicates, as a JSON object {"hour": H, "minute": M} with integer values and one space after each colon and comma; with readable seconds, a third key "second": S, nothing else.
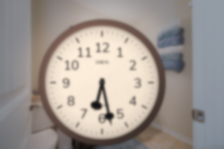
{"hour": 6, "minute": 28}
